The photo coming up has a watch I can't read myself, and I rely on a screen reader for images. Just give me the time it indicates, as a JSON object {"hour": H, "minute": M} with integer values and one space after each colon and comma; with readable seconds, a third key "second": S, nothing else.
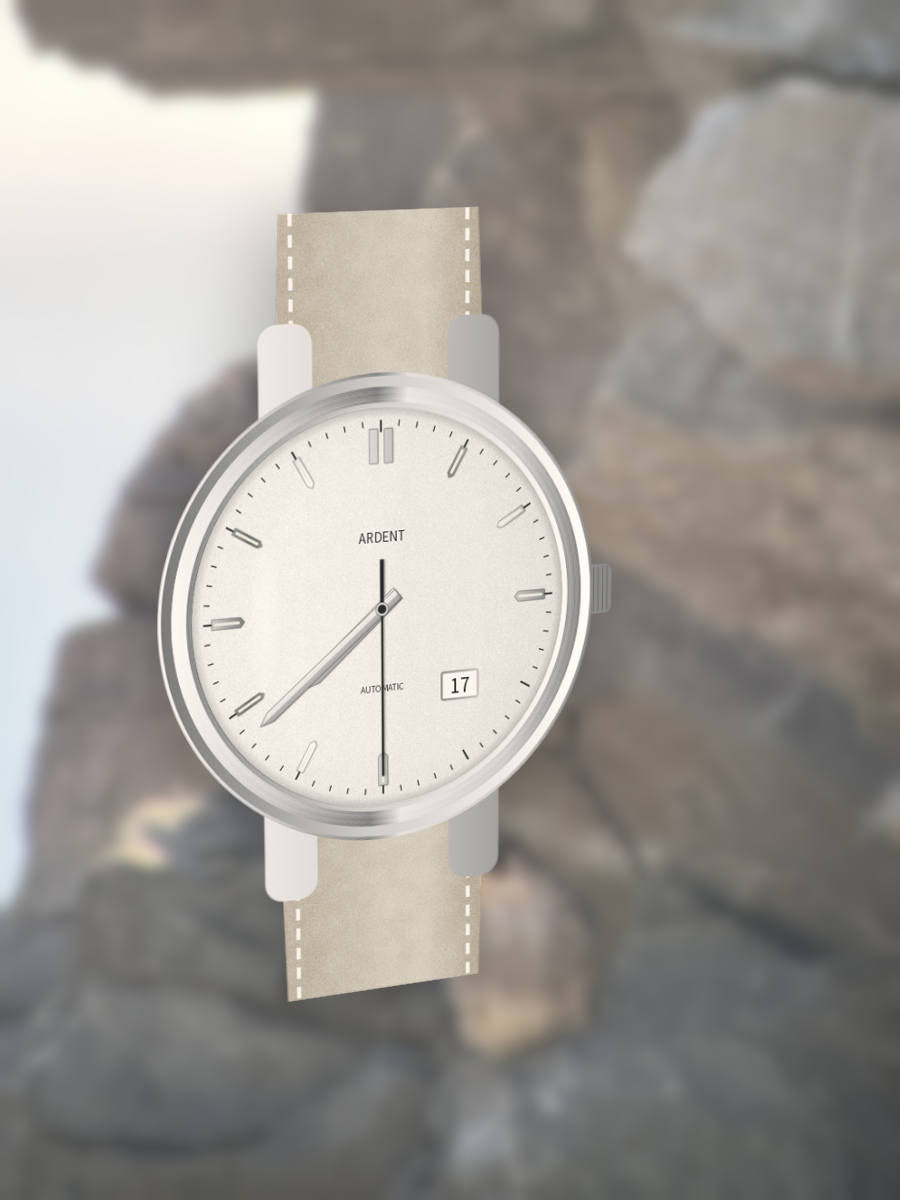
{"hour": 7, "minute": 38, "second": 30}
